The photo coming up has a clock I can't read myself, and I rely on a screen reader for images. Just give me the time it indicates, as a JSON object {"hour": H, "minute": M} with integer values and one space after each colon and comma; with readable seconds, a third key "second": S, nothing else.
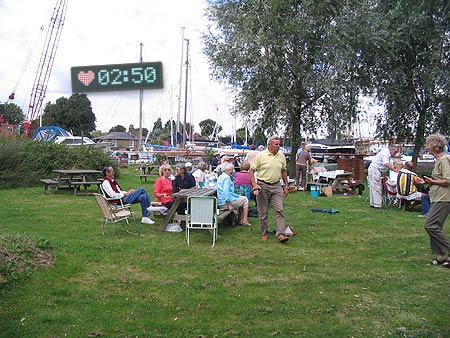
{"hour": 2, "minute": 50}
